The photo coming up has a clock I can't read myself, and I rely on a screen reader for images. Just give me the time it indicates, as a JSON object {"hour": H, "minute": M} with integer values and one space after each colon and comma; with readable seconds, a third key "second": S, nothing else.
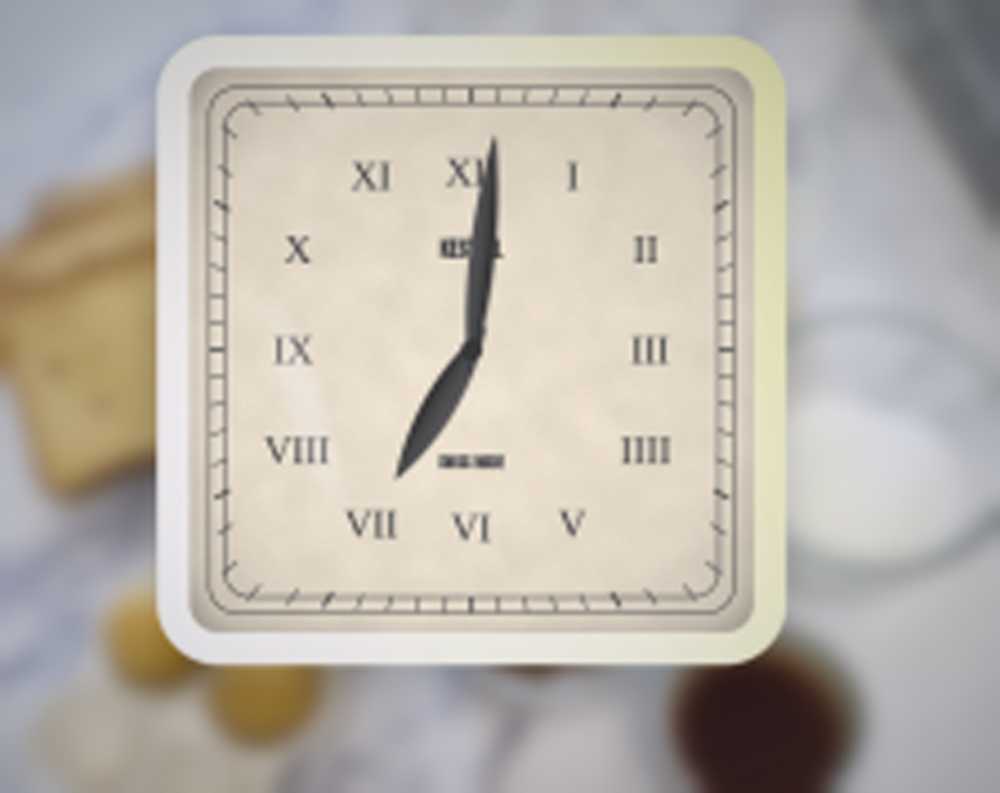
{"hour": 7, "minute": 1}
